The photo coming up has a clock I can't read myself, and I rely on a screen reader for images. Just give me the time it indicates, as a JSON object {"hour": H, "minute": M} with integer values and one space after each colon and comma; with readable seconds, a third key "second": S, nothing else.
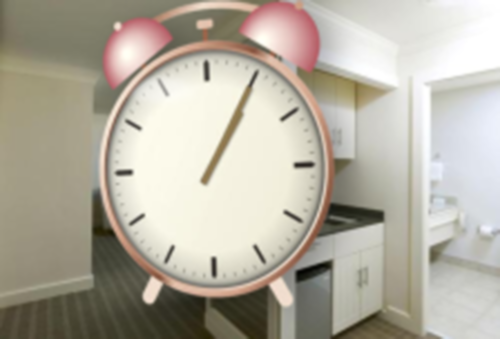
{"hour": 1, "minute": 5}
